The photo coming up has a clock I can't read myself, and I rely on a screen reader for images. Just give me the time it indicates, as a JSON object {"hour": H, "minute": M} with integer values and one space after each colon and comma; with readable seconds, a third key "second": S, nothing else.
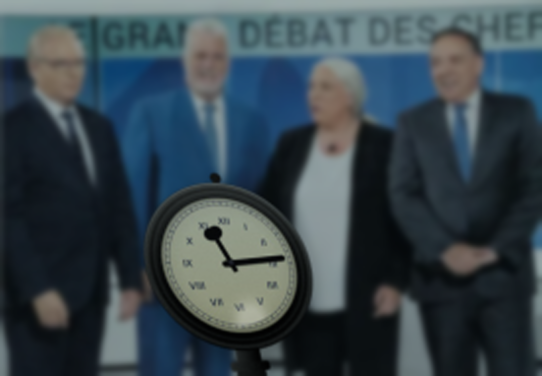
{"hour": 11, "minute": 14}
